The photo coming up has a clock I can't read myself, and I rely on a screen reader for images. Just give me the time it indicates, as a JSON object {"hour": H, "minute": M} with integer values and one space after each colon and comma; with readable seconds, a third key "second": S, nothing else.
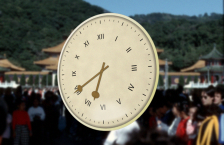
{"hour": 6, "minute": 40}
